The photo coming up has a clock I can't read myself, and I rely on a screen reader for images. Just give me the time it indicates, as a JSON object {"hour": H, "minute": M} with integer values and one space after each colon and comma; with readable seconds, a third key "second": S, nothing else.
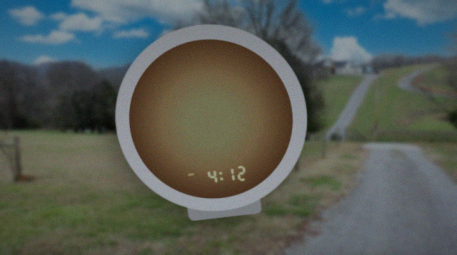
{"hour": 4, "minute": 12}
